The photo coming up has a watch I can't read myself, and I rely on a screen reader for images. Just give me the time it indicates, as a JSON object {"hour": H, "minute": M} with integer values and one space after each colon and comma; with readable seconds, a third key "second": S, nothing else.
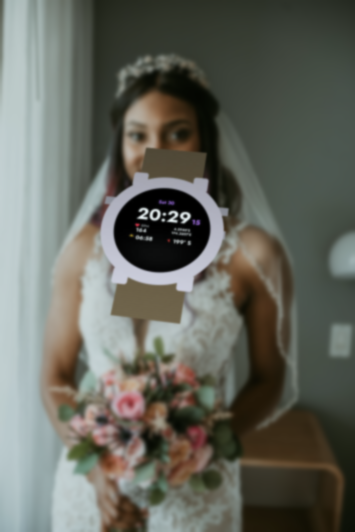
{"hour": 20, "minute": 29}
